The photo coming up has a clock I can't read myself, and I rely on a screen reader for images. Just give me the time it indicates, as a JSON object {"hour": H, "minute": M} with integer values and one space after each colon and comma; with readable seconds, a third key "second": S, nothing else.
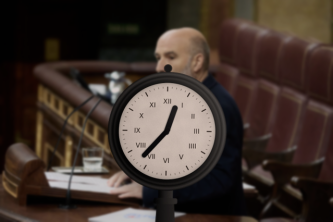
{"hour": 12, "minute": 37}
